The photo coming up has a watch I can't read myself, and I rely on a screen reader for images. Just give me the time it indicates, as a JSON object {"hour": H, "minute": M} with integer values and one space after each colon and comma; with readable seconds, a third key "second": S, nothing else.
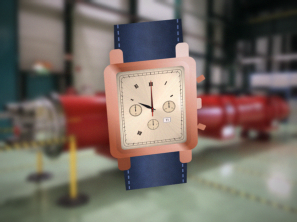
{"hour": 10, "minute": 0}
